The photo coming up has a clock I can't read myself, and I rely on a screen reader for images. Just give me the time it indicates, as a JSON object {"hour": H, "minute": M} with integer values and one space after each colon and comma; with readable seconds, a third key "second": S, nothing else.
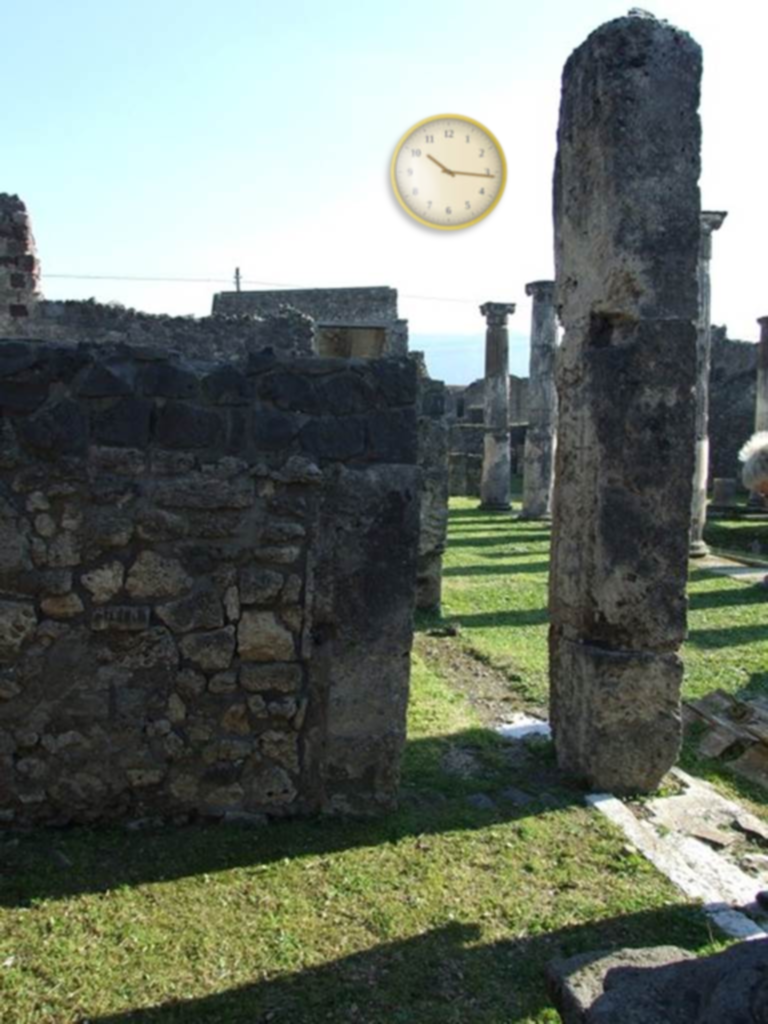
{"hour": 10, "minute": 16}
